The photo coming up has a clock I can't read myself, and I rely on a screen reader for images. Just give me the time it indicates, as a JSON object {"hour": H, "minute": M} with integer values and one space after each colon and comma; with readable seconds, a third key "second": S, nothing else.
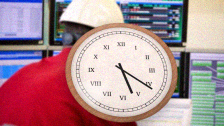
{"hour": 5, "minute": 21}
